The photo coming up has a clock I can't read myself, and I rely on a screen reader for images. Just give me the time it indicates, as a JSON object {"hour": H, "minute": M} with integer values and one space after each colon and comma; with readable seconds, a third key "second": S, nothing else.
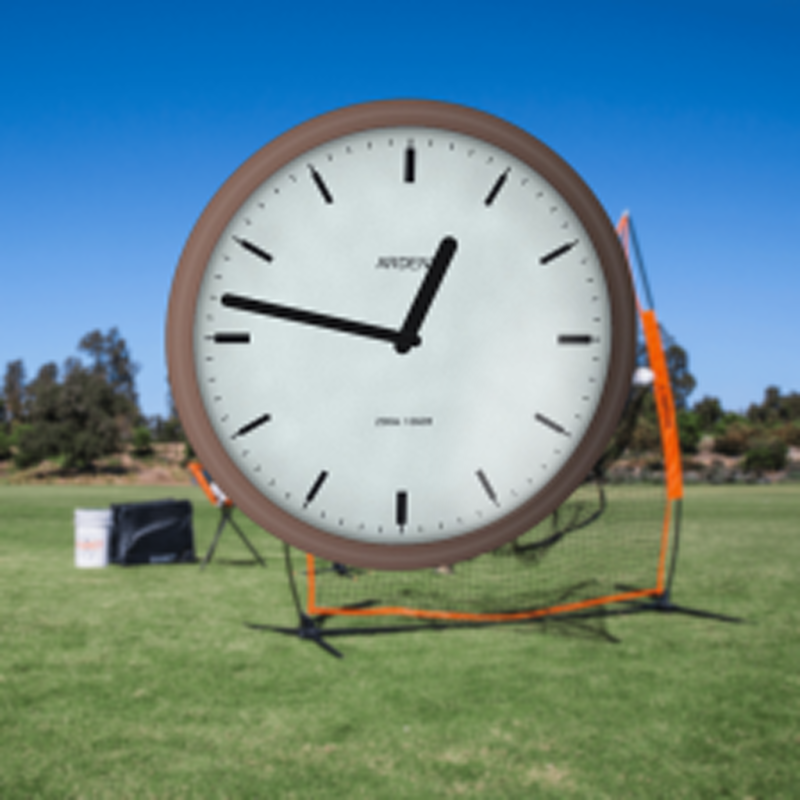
{"hour": 12, "minute": 47}
